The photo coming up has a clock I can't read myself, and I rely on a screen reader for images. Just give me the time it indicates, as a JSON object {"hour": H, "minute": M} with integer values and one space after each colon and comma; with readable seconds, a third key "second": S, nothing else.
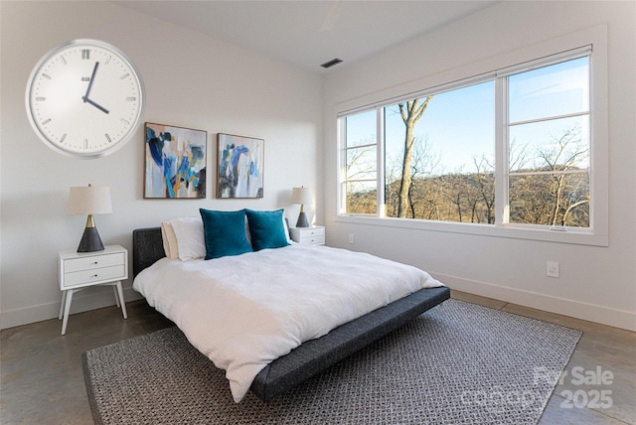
{"hour": 4, "minute": 3}
